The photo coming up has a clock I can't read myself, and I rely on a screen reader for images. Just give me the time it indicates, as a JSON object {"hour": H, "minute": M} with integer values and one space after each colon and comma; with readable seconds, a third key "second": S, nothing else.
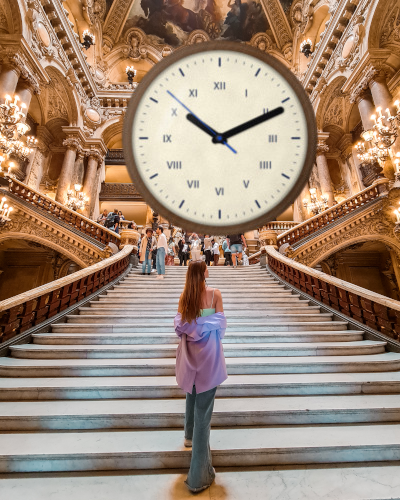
{"hour": 10, "minute": 10, "second": 52}
